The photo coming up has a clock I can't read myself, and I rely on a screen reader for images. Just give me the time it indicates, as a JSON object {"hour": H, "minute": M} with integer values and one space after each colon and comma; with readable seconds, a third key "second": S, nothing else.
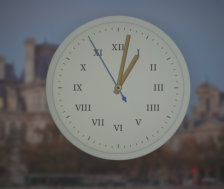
{"hour": 1, "minute": 1, "second": 55}
